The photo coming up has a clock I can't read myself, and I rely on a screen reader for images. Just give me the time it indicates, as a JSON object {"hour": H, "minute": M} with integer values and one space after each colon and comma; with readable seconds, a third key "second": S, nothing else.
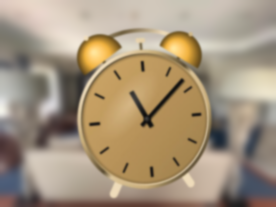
{"hour": 11, "minute": 8}
